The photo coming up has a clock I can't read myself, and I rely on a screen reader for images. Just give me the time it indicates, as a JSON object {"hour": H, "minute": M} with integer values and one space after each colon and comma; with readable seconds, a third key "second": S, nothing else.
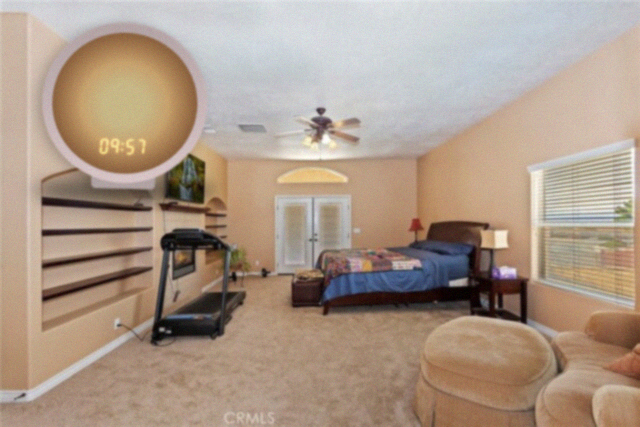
{"hour": 9, "minute": 57}
